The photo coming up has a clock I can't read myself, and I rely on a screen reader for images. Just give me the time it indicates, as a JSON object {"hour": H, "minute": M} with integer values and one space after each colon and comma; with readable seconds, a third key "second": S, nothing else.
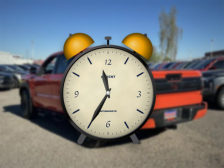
{"hour": 11, "minute": 35}
